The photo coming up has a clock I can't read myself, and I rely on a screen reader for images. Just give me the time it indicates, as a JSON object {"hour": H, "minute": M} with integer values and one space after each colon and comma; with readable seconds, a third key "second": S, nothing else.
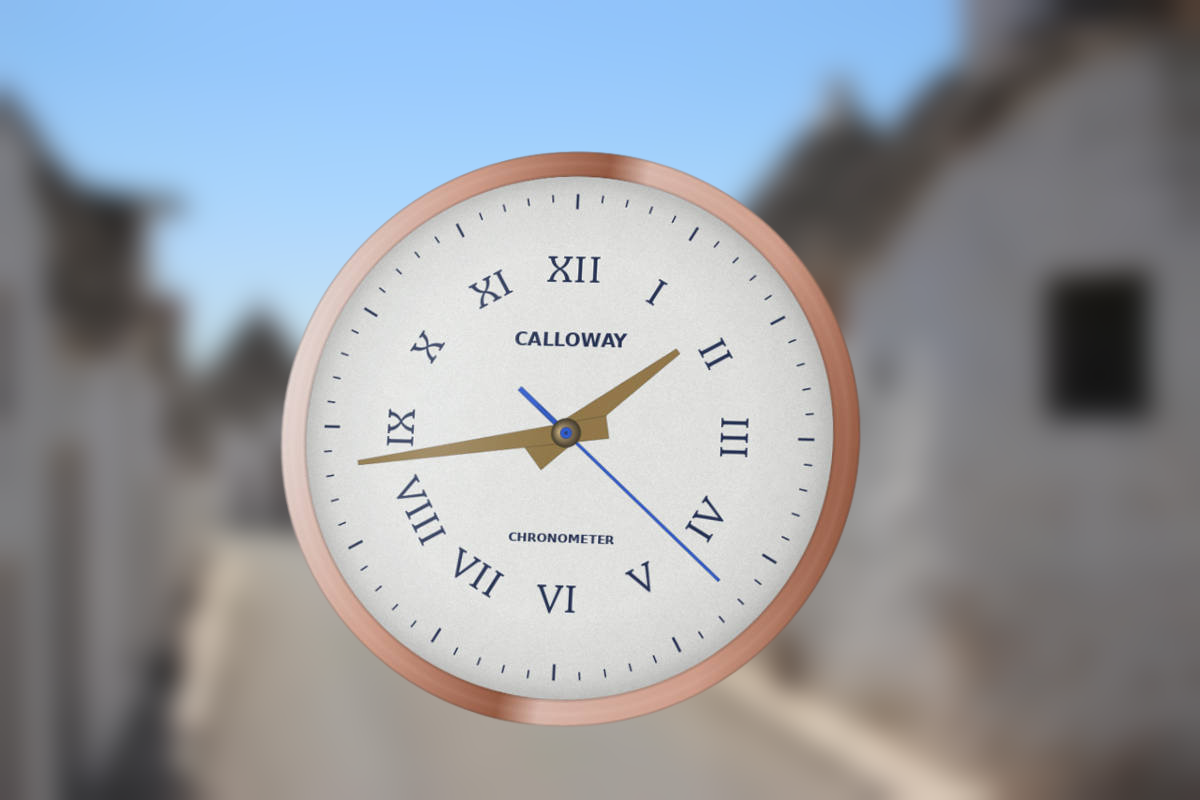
{"hour": 1, "minute": 43, "second": 22}
